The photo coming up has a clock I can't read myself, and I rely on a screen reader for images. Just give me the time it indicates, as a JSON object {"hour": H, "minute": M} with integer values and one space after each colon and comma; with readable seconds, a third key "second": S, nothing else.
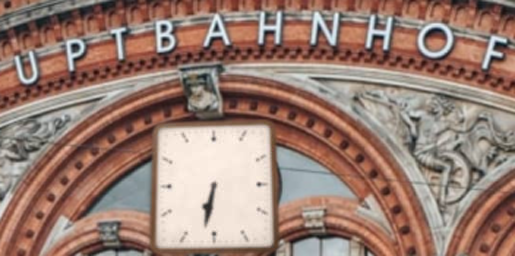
{"hour": 6, "minute": 32}
